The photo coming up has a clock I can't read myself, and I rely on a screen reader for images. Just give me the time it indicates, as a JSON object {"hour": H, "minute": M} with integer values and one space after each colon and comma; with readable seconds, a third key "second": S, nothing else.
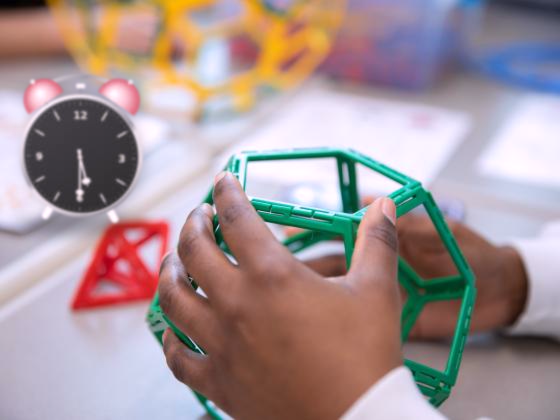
{"hour": 5, "minute": 30}
